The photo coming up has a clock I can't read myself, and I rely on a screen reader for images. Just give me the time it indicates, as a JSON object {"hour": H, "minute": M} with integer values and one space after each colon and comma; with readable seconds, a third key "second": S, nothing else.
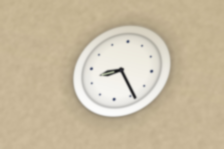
{"hour": 8, "minute": 24}
